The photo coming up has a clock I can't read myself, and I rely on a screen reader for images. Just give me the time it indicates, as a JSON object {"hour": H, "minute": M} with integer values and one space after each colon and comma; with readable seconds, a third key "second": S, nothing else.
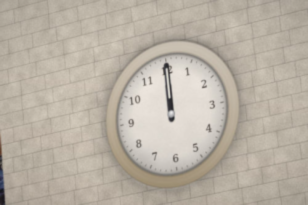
{"hour": 12, "minute": 0}
